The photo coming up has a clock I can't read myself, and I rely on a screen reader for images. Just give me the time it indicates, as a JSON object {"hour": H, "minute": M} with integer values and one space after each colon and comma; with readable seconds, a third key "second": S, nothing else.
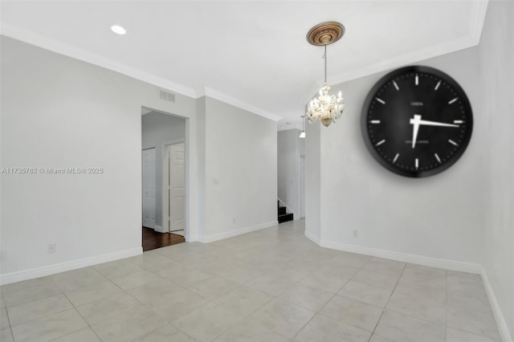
{"hour": 6, "minute": 16}
